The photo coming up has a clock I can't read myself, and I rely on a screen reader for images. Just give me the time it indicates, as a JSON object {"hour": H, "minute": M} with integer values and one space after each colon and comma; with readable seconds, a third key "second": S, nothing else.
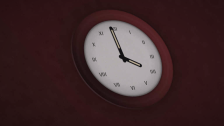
{"hour": 3, "minute": 59}
